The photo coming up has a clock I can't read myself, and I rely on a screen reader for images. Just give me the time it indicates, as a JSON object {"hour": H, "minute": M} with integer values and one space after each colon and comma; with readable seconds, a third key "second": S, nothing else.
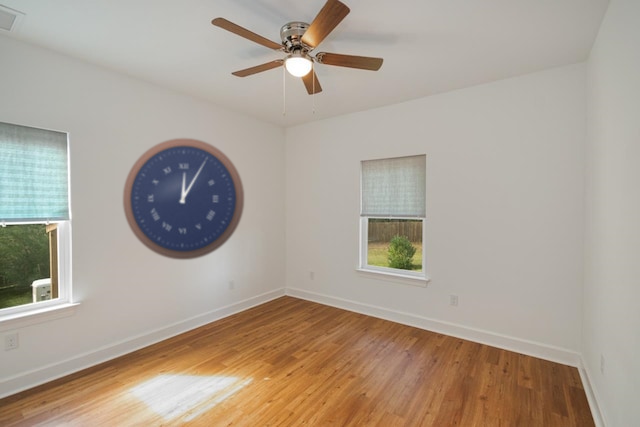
{"hour": 12, "minute": 5}
